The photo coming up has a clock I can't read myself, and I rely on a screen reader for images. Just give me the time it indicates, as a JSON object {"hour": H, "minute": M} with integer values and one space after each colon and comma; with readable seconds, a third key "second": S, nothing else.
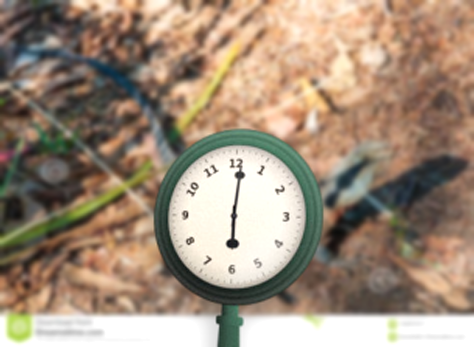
{"hour": 6, "minute": 1}
